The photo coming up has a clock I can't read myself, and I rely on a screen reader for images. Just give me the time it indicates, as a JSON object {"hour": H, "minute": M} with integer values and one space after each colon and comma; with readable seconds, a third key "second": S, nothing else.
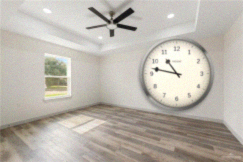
{"hour": 10, "minute": 47}
